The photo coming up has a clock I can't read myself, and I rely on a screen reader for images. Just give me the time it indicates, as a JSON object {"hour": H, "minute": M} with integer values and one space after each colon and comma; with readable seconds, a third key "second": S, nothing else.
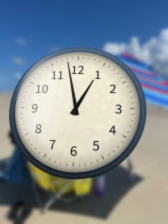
{"hour": 12, "minute": 58}
